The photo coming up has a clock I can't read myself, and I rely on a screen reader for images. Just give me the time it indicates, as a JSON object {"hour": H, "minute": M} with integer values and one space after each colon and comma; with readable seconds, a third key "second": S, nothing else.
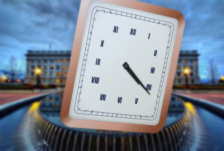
{"hour": 4, "minute": 21}
